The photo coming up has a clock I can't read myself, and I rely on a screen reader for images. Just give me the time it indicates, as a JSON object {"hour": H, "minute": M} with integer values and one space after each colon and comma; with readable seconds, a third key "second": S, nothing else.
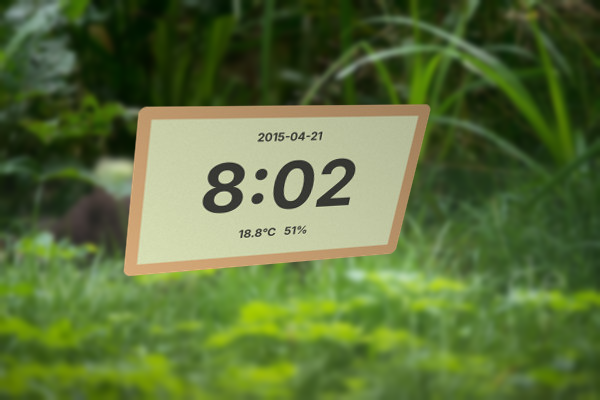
{"hour": 8, "minute": 2}
